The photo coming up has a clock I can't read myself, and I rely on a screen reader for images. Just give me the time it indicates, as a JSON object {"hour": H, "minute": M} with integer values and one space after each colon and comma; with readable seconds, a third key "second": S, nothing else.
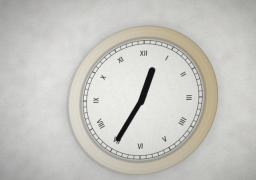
{"hour": 12, "minute": 35}
